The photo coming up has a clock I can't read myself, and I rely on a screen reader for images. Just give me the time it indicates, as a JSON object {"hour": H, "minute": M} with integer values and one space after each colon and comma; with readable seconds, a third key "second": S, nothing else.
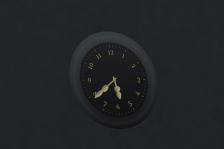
{"hour": 5, "minute": 39}
